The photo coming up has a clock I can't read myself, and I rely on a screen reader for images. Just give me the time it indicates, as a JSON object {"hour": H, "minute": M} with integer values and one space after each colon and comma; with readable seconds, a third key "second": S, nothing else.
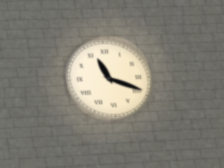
{"hour": 11, "minute": 19}
